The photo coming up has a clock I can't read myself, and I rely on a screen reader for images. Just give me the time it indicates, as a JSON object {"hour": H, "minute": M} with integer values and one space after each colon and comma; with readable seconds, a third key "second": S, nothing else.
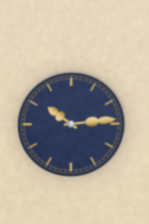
{"hour": 10, "minute": 14}
